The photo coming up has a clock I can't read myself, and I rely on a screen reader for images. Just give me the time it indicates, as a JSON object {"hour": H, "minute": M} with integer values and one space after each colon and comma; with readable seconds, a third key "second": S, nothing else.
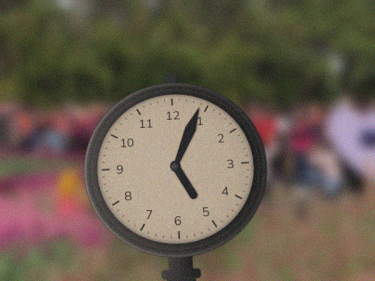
{"hour": 5, "minute": 4}
